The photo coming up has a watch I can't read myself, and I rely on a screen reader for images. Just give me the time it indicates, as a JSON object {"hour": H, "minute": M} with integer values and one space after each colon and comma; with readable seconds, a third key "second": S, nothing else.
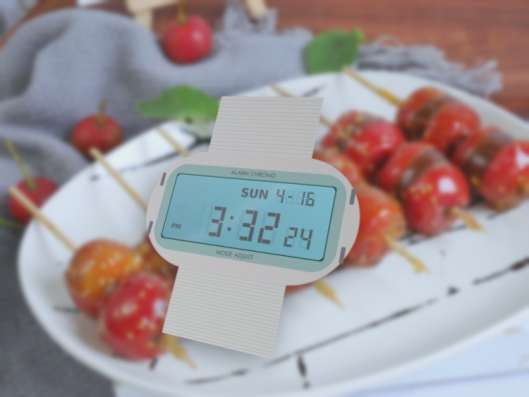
{"hour": 3, "minute": 32, "second": 24}
